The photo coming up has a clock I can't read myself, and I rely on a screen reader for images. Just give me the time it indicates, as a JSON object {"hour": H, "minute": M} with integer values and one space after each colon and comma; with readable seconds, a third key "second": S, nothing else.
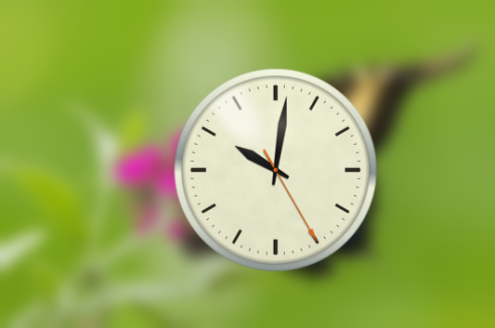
{"hour": 10, "minute": 1, "second": 25}
